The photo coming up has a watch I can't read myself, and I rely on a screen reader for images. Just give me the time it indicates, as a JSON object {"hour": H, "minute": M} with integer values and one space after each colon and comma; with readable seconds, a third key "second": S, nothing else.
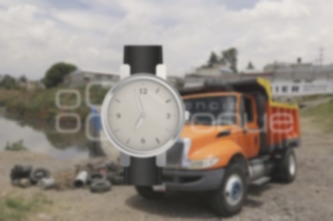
{"hour": 6, "minute": 57}
